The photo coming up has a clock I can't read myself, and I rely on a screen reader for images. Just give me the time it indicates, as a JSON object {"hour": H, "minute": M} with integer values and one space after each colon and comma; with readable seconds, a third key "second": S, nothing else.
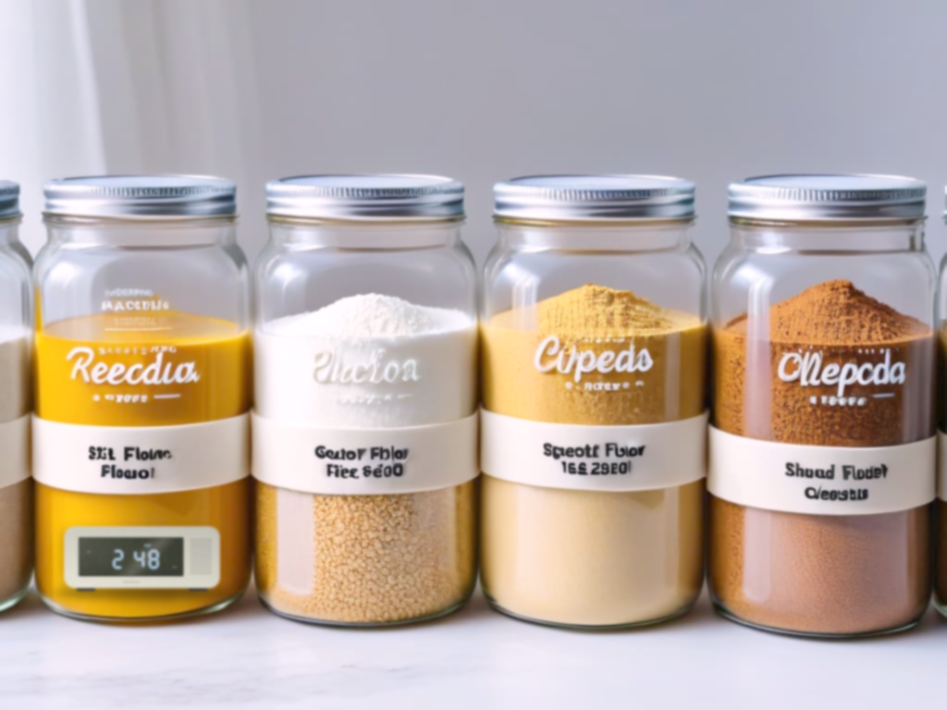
{"hour": 2, "minute": 48}
